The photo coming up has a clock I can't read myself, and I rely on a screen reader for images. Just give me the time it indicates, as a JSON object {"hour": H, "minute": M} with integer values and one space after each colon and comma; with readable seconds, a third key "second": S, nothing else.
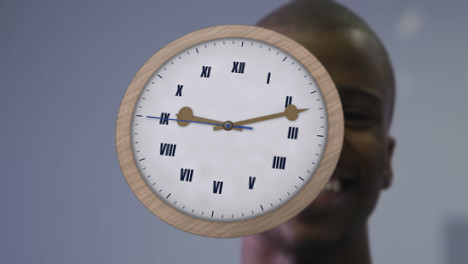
{"hour": 9, "minute": 11, "second": 45}
